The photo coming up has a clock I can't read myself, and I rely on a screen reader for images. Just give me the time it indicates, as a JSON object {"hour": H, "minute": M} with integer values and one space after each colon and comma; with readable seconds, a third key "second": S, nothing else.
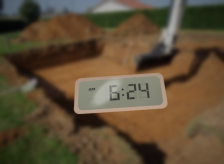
{"hour": 6, "minute": 24}
